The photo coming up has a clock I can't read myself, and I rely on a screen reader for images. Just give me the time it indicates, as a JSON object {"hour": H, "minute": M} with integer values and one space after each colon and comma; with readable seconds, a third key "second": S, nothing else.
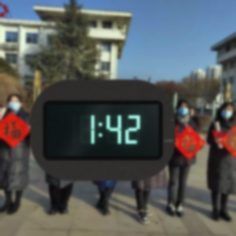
{"hour": 1, "minute": 42}
